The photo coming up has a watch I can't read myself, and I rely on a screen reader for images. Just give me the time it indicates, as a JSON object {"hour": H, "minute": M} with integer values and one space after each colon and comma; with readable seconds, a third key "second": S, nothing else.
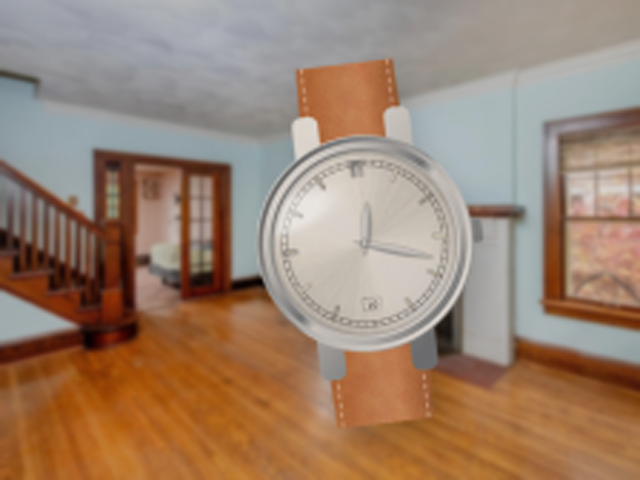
{"hour": 12, "minute": 18}
